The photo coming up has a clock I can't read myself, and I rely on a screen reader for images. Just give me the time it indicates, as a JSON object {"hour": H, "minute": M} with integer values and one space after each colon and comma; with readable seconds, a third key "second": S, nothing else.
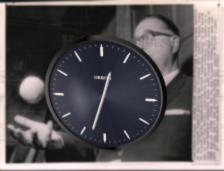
{"hour": 12, "minute": 33}
